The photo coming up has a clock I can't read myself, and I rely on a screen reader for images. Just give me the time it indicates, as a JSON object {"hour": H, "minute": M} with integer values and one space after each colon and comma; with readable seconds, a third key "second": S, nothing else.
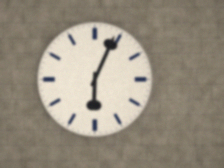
{"hour": 6, "minute": 4}
